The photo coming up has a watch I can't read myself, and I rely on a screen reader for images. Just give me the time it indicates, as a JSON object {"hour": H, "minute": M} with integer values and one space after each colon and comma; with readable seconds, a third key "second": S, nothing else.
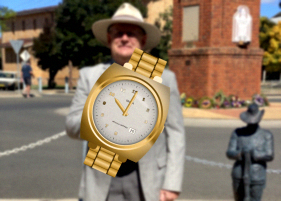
{"hour": 10, "minute": 1}
